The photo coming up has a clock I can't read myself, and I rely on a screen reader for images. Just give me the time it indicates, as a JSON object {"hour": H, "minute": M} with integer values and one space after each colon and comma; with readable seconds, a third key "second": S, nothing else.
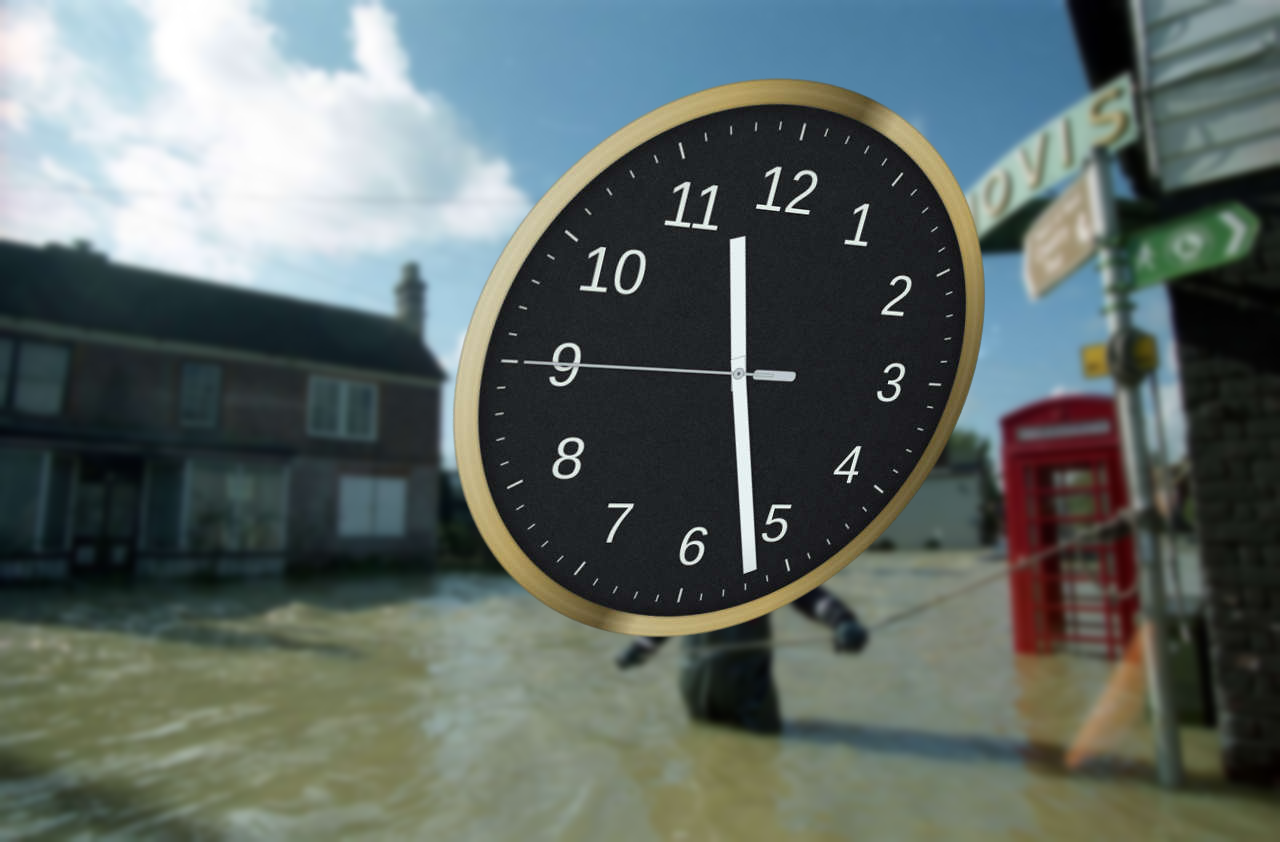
{"hour": 11, "minute": 26, "second": 45}
